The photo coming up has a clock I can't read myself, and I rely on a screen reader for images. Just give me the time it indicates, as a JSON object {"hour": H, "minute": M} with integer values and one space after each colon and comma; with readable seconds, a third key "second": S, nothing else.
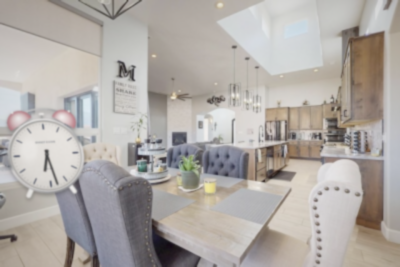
{"hour": 6, "minute": 28}
